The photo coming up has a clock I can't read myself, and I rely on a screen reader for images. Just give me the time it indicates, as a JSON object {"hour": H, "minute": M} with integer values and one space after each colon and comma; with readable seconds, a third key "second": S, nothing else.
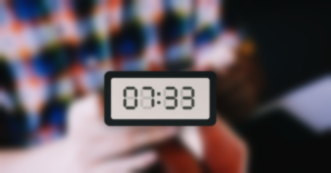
{"hour": 7, "minute": 33}
